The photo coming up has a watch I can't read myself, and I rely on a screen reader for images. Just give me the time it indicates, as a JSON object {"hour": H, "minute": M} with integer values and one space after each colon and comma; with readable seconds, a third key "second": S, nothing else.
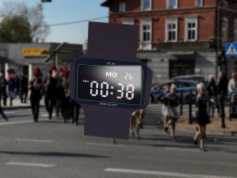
{"hour": 0, "minute": 38}
